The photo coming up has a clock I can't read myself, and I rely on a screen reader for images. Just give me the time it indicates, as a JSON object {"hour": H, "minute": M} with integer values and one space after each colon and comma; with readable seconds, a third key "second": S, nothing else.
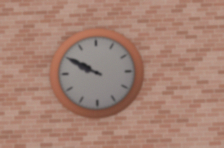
{"hour": 9, "minute": 50}
